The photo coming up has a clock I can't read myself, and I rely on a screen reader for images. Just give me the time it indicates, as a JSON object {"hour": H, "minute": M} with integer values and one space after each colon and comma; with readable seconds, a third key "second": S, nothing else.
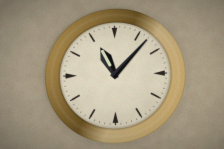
{"hour": 11, "minute": 7}
